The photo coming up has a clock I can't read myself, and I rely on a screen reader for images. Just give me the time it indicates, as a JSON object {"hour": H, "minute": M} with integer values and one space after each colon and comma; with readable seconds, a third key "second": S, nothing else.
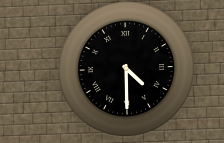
{"hour": 4, "minute": 30}
